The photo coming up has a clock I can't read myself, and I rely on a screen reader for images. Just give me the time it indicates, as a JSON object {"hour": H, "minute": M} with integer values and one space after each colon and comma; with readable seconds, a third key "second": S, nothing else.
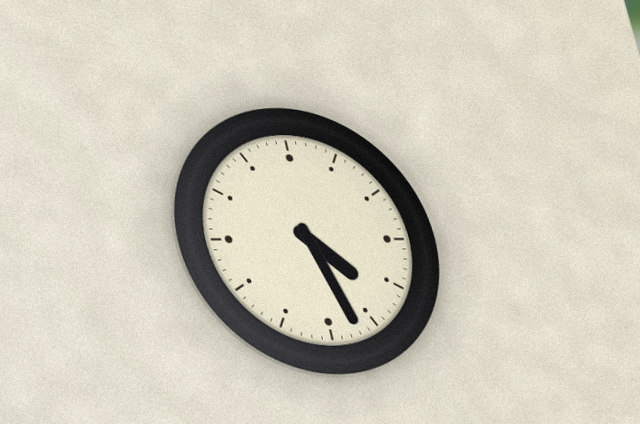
{"hour": 4, "minute": 27}
